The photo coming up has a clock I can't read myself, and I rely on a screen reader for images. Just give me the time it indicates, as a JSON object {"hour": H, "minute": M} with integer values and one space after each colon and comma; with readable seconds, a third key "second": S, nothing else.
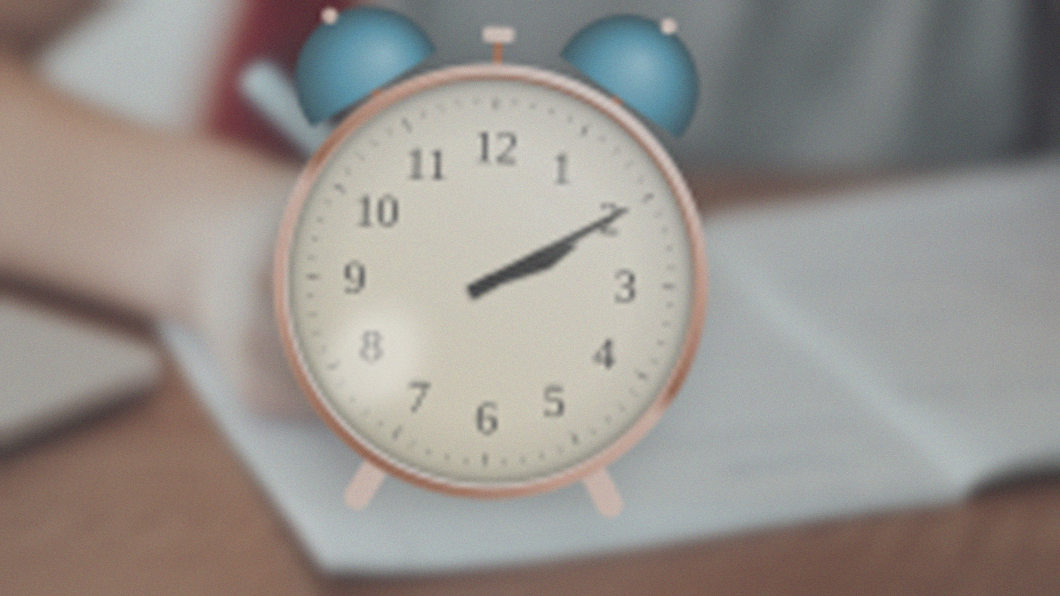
{"hour": 2, "minute": 10}
